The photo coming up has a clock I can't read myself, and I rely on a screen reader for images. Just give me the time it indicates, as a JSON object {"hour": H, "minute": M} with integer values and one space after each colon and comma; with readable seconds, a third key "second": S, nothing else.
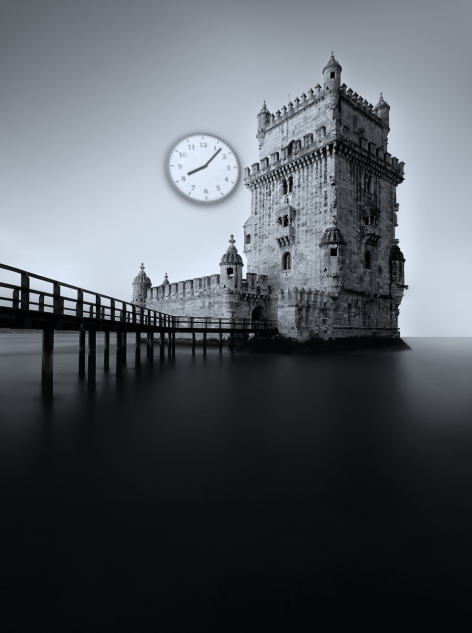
{"hour": 8, "minute": 7}
